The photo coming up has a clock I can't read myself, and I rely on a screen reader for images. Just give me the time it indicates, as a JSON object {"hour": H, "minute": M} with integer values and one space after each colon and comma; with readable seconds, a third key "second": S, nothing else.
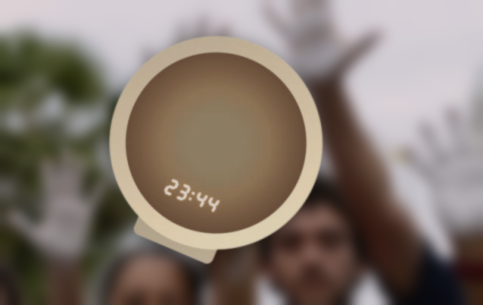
{"hour": 23, "minute": 44}
